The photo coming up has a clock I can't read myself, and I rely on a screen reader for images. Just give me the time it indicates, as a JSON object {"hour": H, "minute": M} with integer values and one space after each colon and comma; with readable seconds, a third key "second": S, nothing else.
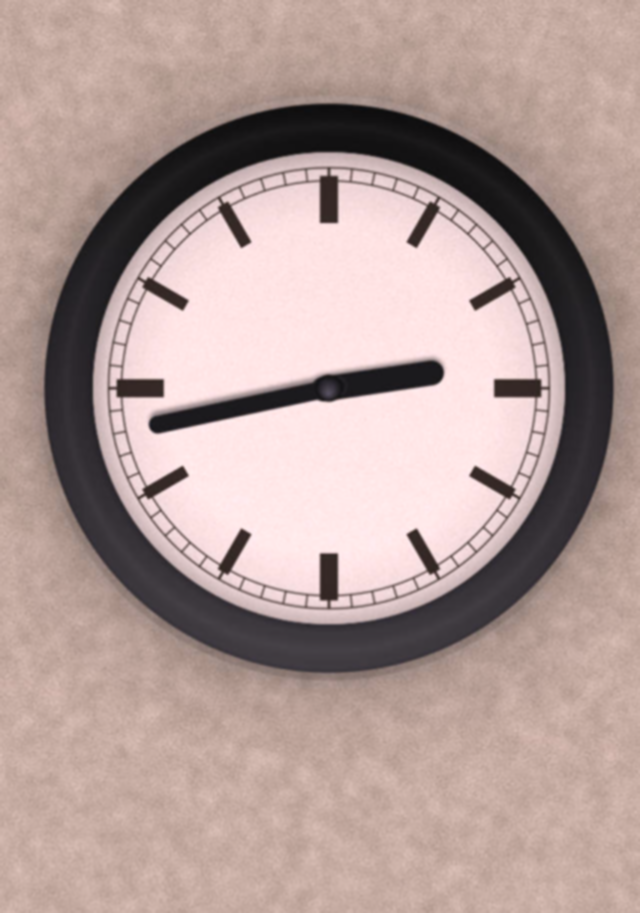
{"hour": 2, "minute": 43}
